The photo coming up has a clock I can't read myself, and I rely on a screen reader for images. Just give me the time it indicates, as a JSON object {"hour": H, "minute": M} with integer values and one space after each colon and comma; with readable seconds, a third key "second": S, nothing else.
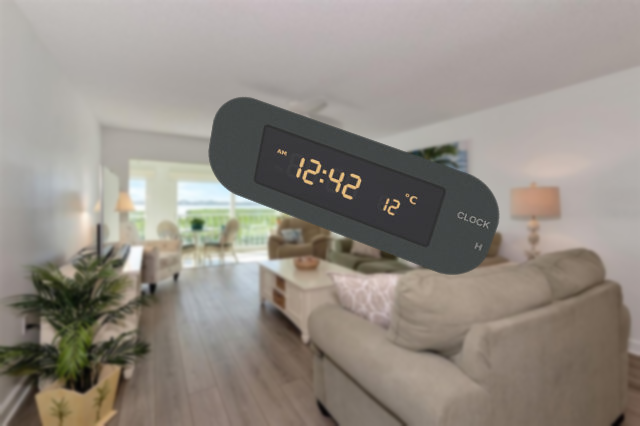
{"hour": 12, "minute": 42}
